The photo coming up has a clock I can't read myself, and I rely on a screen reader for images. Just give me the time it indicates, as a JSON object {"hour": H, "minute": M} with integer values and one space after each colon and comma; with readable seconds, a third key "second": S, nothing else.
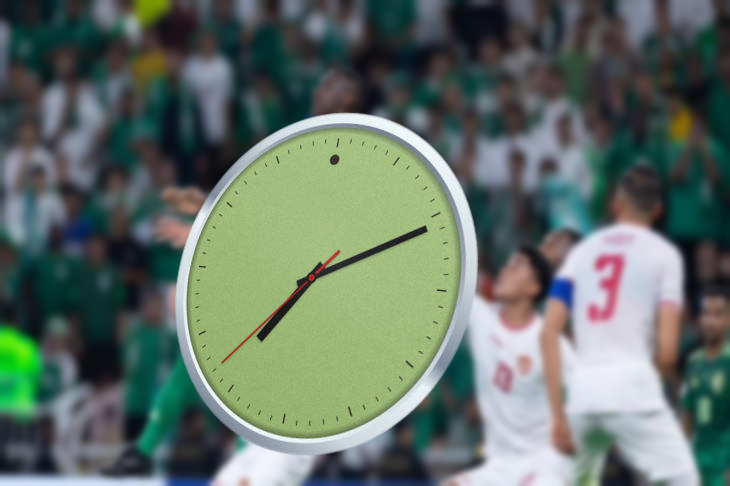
{"hour": 7, "minute": 10, "second": 37}
